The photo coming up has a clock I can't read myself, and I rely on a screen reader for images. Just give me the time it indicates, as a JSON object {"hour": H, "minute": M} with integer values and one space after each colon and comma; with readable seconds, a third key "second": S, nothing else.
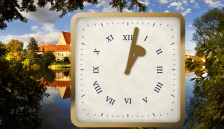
{"hour": 1, "minute": 2}
